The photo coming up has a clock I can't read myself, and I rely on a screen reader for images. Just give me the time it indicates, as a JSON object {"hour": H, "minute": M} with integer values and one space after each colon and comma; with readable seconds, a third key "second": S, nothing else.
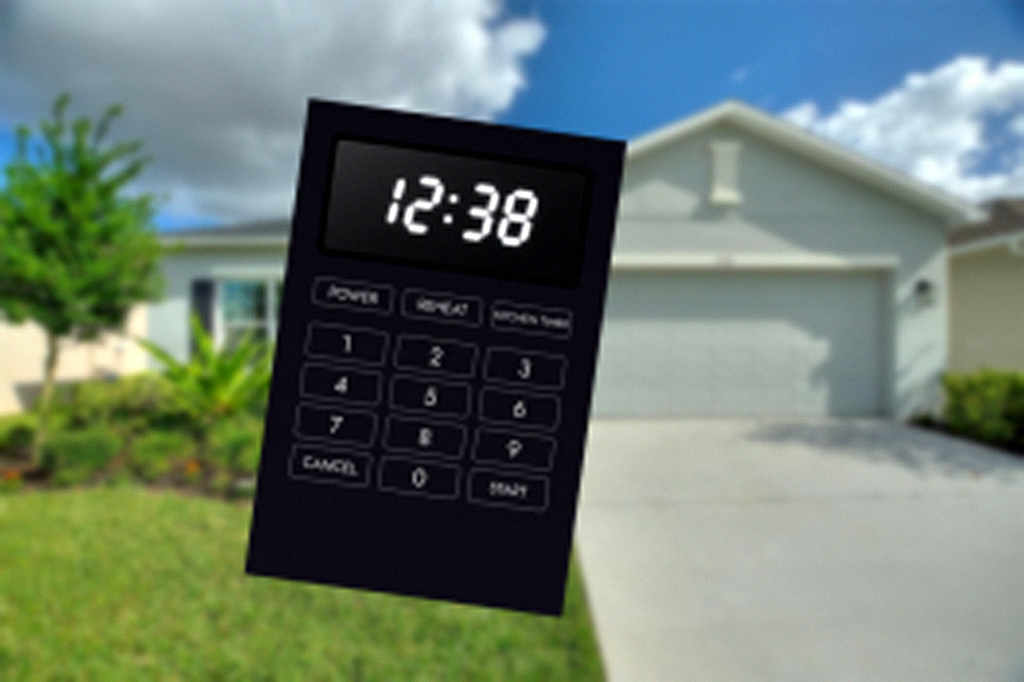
{"hour": 12, "minute": 38}
